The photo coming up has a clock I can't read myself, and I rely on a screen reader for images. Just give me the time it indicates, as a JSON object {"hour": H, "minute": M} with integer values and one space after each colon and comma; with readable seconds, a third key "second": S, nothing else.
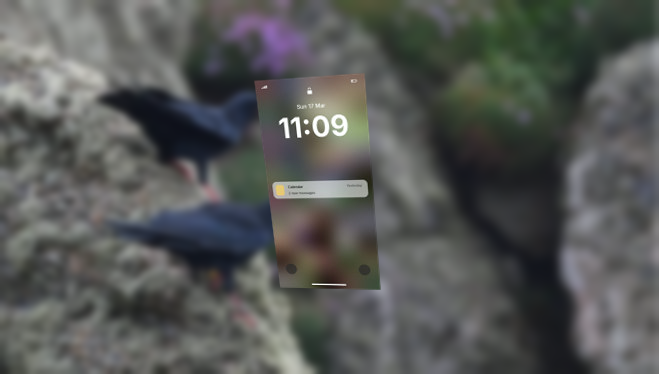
{"hour": 11, "minute": 9}
